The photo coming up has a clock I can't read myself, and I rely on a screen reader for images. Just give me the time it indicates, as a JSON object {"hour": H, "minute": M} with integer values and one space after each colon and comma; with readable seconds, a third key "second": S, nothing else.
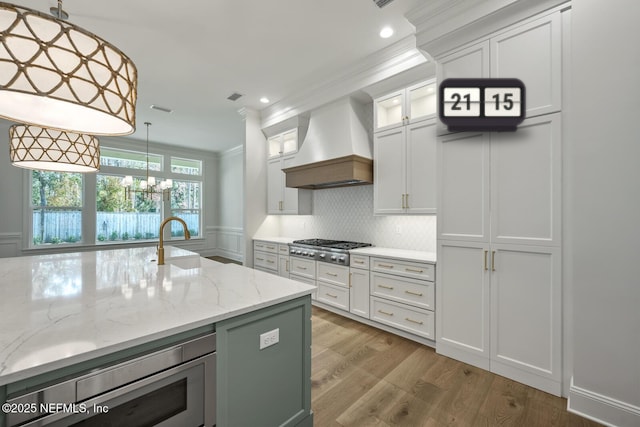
{"hour": 21, "minute": 15}
